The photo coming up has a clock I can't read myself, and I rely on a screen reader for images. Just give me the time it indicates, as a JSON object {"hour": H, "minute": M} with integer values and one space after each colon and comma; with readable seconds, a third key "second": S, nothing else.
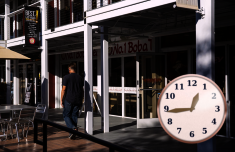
{"hour": 12, "minute": 44}
